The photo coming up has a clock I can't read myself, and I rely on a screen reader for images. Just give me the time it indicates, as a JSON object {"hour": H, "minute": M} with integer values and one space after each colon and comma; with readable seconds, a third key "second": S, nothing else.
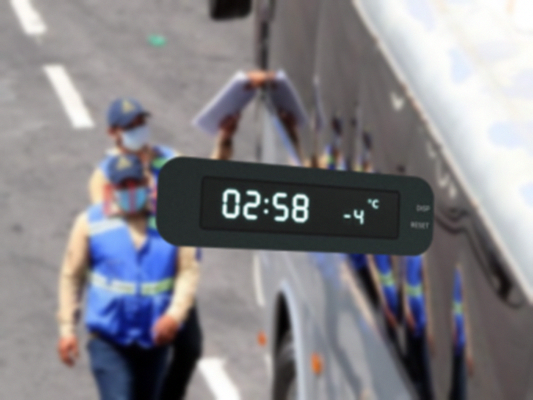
{"hour": 2, "minute": 58}
